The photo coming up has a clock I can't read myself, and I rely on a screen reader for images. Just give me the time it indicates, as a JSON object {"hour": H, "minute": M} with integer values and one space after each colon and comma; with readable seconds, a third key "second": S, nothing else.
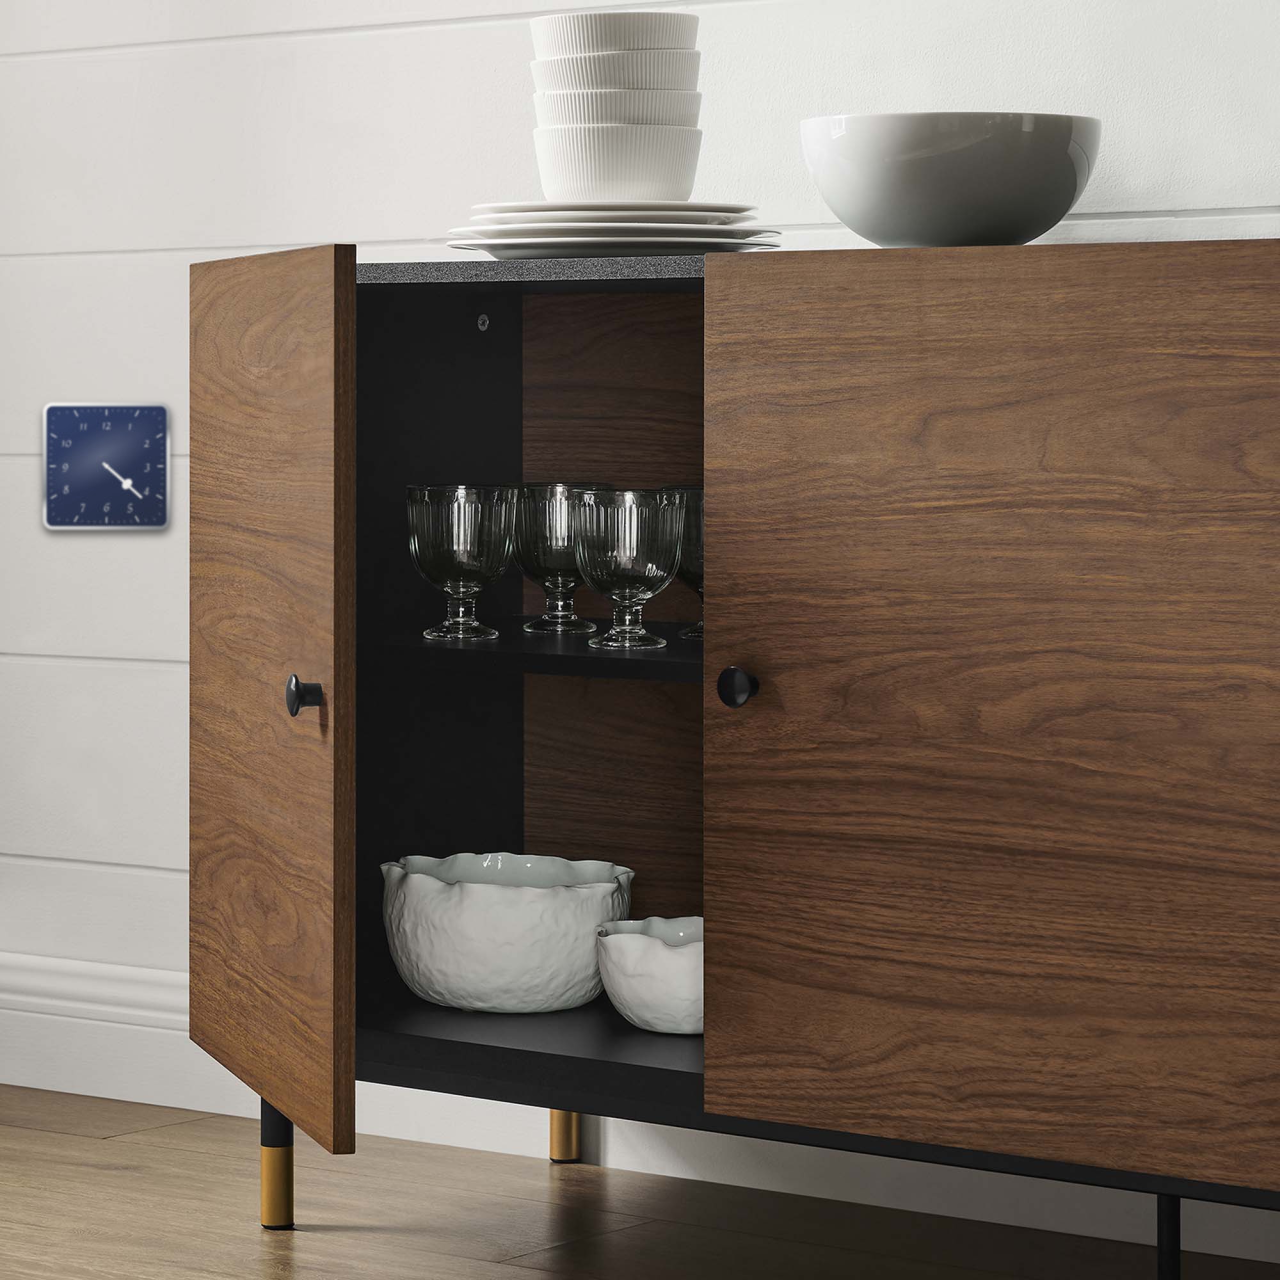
{"hour": 4, "minute": 22}
